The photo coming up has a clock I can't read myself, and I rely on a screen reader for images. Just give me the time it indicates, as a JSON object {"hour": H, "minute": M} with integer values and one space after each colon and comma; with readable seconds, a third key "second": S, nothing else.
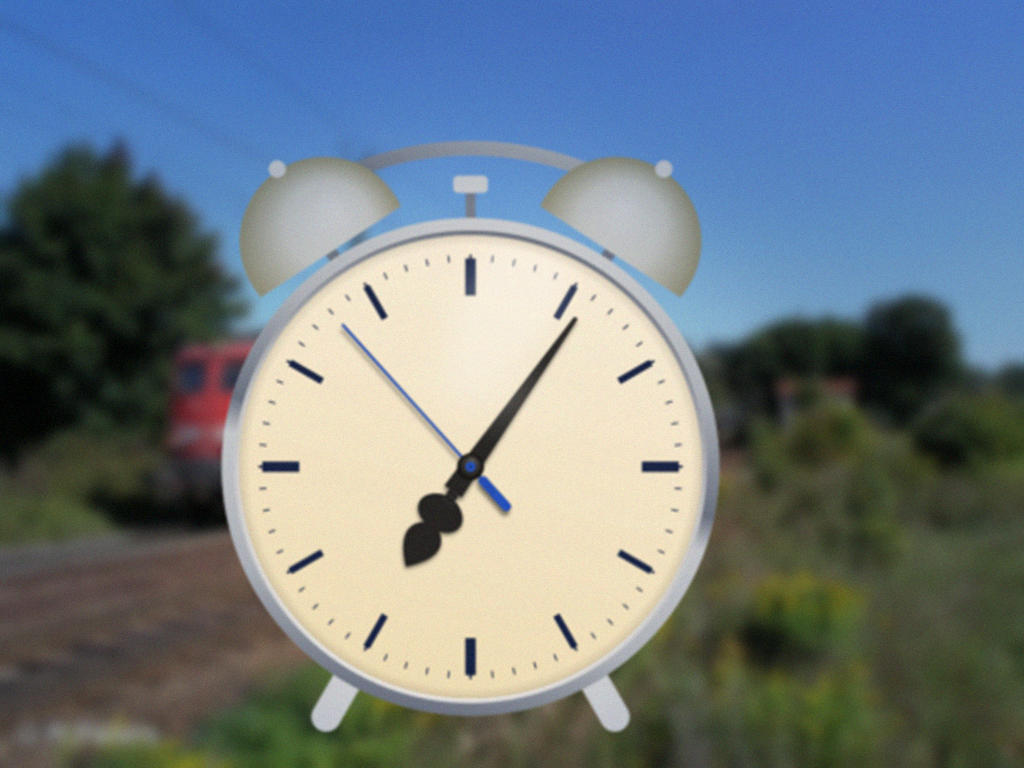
{"hour": 7, "minute": 5, "second": 53}
